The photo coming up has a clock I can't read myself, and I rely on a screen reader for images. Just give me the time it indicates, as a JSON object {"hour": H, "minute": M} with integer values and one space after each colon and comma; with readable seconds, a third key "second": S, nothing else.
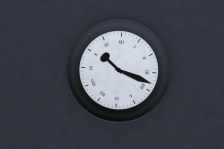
{"hour": 10, "minute": 18}
